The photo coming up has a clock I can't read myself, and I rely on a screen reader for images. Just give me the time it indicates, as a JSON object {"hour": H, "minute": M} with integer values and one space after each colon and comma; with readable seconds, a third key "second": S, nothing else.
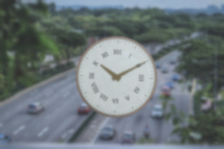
{"hour": 10, "minute": 10}
